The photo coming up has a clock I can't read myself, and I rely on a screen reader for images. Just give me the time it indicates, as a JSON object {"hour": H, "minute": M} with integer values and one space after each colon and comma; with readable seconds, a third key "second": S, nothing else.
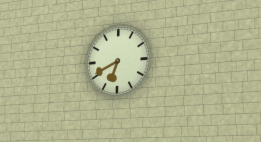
{"hour": 6, "minute": 41}
